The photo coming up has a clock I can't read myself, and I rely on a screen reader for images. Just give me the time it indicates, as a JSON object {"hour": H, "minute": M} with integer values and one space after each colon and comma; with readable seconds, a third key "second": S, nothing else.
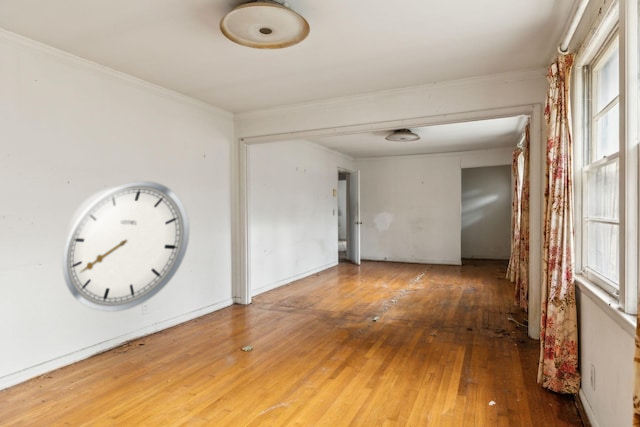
{"hour": 7, "minute": 38}
